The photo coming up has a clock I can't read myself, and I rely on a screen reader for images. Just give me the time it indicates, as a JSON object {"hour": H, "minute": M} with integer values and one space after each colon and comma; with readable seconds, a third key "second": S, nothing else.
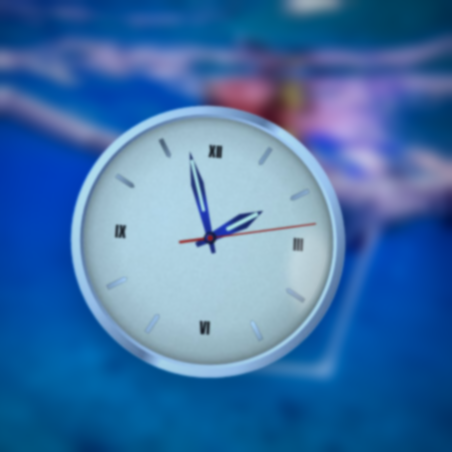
{"hour": 1, "minute": 57, "second": 13}
